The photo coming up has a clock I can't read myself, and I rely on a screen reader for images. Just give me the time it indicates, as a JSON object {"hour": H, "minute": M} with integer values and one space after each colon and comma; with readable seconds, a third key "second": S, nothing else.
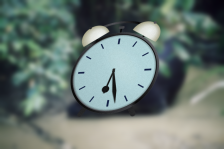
{"hour": 6, "minute": 28}
